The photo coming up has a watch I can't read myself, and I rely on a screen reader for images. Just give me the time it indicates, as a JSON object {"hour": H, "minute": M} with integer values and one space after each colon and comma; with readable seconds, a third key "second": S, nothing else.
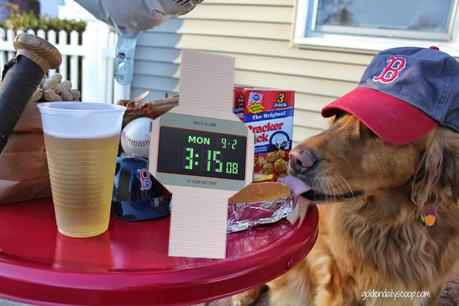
{"hour": 3, "minute": 15, "second": 8}
